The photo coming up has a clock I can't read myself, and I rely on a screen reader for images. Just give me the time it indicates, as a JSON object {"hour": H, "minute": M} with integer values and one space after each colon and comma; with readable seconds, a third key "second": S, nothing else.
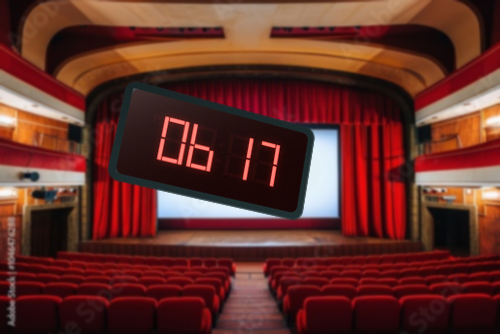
{"hour": 6, "minute": 17}
